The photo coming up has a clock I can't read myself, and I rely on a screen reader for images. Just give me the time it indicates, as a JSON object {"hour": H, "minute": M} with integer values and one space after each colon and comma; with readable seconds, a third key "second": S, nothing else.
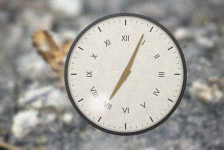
{"hour": 7, "minute": 4}
